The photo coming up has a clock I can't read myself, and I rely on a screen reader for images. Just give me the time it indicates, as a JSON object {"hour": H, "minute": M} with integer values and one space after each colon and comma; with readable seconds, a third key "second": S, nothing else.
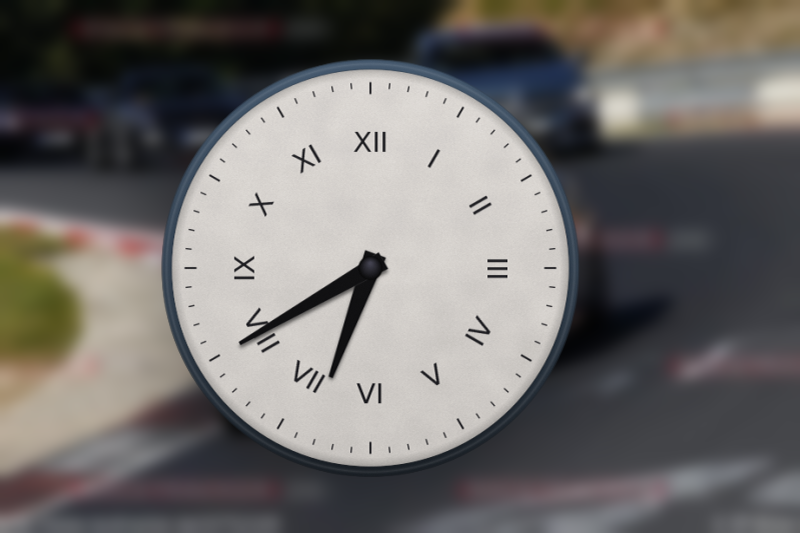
{"hour": 6, "minute": 40}
